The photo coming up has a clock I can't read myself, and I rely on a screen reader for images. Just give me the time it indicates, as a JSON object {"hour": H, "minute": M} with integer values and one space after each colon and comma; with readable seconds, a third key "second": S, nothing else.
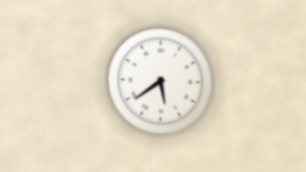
{"hour": 5, "minute": 39}
